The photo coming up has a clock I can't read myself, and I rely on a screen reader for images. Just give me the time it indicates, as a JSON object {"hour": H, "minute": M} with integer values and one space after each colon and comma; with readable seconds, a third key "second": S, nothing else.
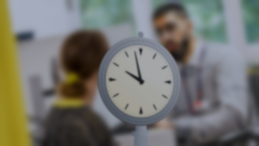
{"hour": 9, "minute": 58}
